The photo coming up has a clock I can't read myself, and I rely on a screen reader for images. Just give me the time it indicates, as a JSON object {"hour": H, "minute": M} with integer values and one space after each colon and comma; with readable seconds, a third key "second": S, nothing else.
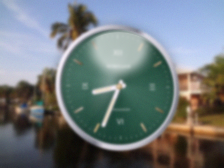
{"hour": 8, "minute": 34}
